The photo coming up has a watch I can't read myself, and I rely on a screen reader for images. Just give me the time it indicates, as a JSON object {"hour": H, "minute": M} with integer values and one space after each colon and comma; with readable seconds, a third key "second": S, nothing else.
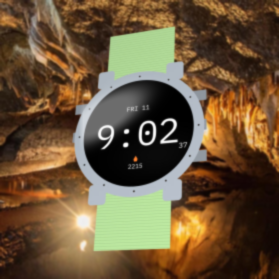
{"hour": 9, "minute": 2}
